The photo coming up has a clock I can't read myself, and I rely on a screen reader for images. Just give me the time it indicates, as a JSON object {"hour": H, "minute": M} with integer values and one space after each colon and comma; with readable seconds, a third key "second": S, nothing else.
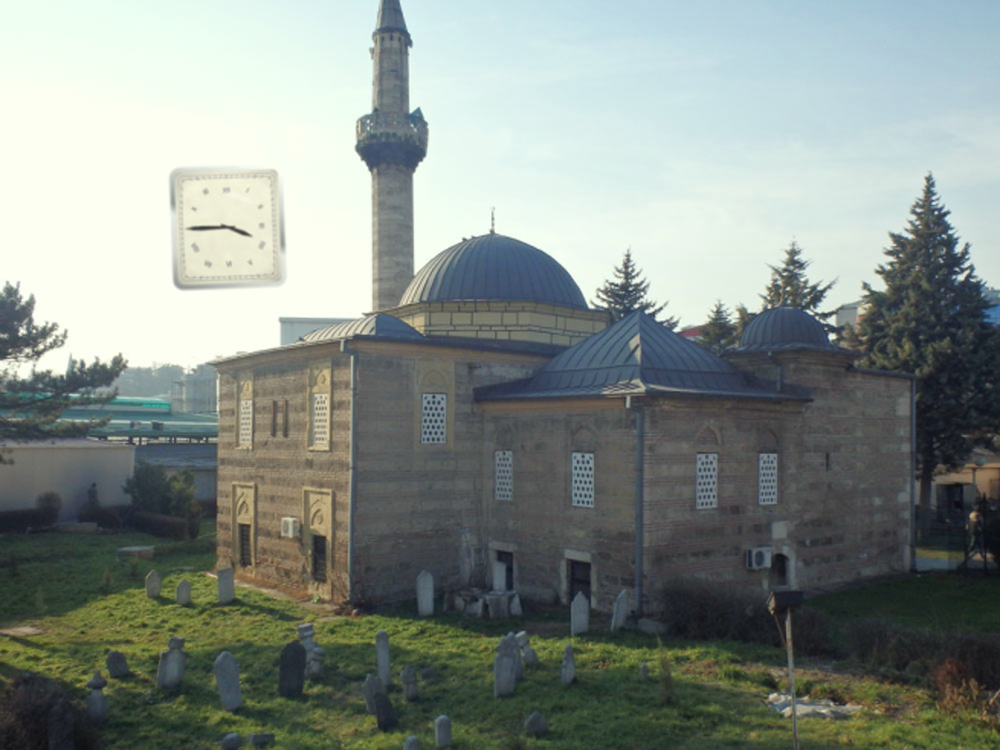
{"hour": 3, "minute": 45}
